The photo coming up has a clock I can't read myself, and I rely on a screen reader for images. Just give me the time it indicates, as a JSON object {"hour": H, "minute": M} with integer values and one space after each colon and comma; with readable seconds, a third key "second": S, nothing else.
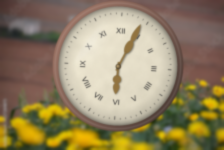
{"hour": 6, "minute": 4}
